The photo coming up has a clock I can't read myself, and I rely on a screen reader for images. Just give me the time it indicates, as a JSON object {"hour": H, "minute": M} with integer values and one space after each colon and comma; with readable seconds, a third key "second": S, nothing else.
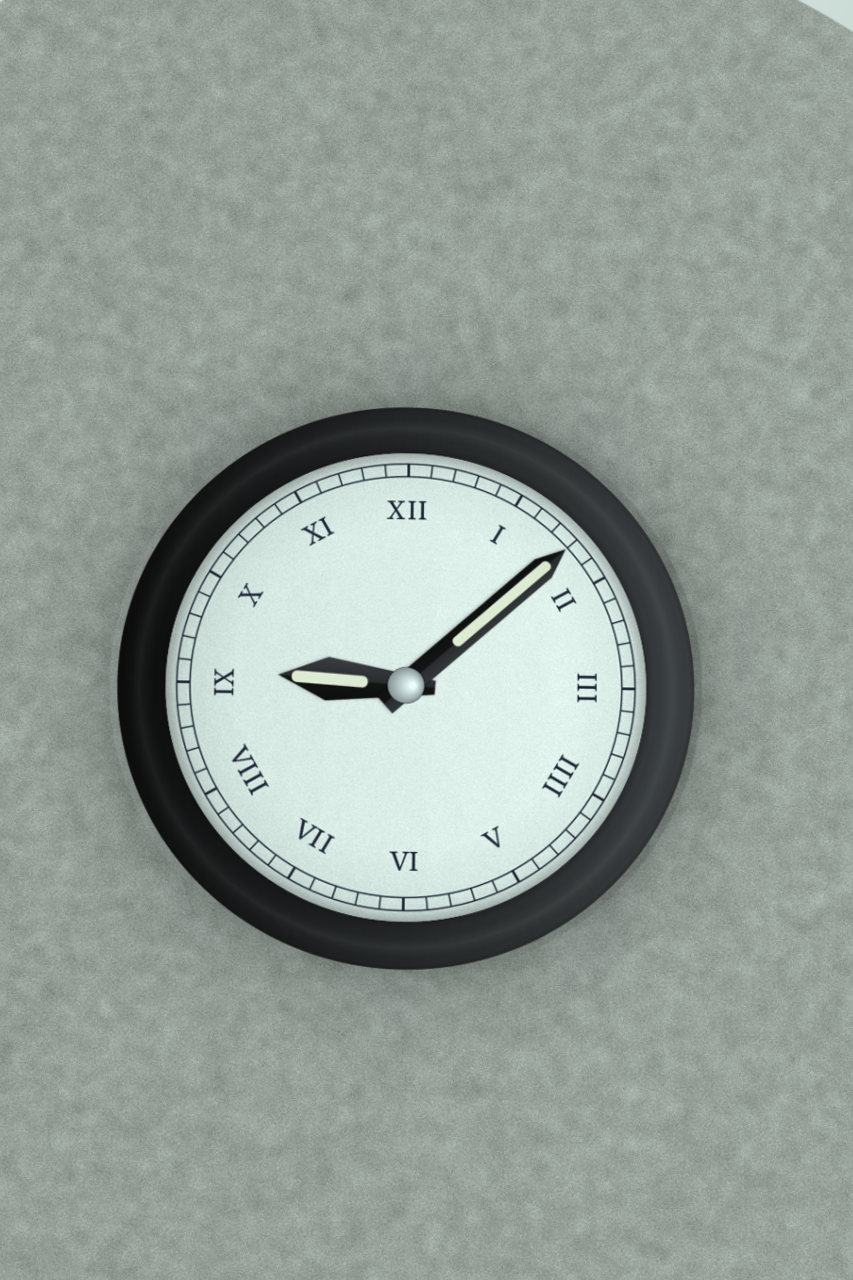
{"hour": 9, "minute": 8}
